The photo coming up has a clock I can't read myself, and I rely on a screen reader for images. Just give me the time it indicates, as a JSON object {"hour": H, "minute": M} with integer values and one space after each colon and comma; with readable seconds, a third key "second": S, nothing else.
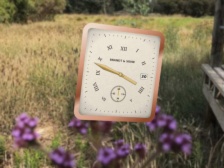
{"hour": 3, "minute": 48}
